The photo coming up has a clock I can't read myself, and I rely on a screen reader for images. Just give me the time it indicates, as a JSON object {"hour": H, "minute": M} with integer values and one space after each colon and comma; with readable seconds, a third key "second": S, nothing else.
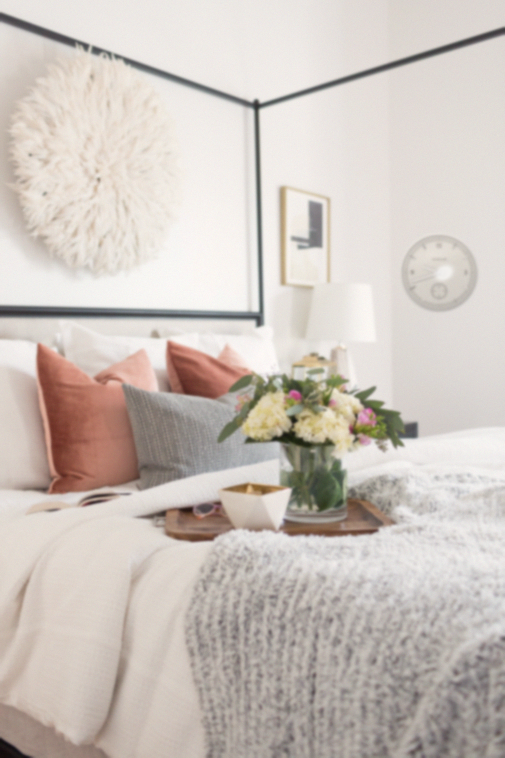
{"hour": 9, "minute": 42}
